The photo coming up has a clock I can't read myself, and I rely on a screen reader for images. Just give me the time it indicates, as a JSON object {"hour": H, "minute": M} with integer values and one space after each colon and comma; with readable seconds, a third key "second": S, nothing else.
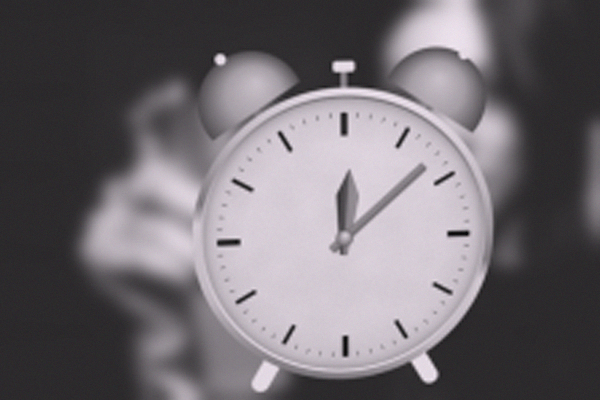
{"hour": 12, "minute": 8}
